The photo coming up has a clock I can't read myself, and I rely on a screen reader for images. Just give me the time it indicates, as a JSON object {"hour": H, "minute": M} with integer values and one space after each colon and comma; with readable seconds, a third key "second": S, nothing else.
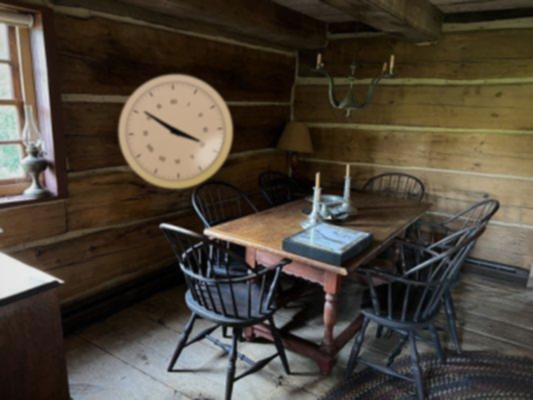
{"hour": 3, "minute": 51}
